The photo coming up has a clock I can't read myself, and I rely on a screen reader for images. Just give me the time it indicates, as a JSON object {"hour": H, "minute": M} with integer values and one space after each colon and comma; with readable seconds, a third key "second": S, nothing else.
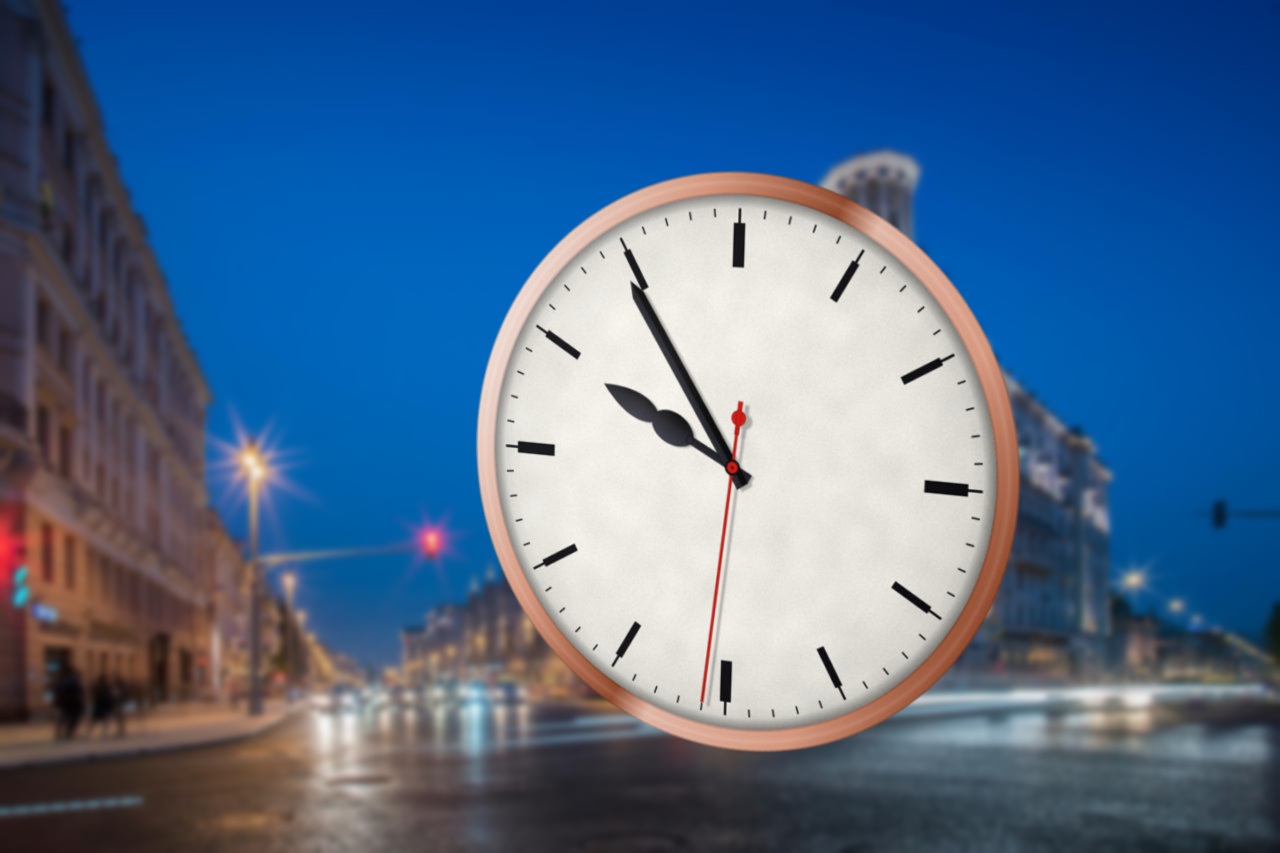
{"hour": 9, "minute": 54, "second": 31}
